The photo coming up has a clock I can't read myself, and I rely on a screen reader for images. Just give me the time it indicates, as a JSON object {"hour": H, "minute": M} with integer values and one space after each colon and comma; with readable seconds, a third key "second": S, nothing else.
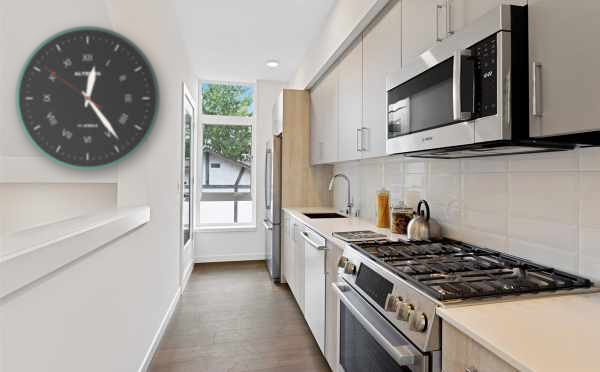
{"hour": 12, "minute": 23, "second": 51}
